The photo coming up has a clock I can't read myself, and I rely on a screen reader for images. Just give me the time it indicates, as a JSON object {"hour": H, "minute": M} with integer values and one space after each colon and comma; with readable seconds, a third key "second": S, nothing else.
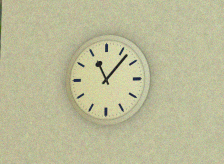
{"hour": 11, "minute": 7}
